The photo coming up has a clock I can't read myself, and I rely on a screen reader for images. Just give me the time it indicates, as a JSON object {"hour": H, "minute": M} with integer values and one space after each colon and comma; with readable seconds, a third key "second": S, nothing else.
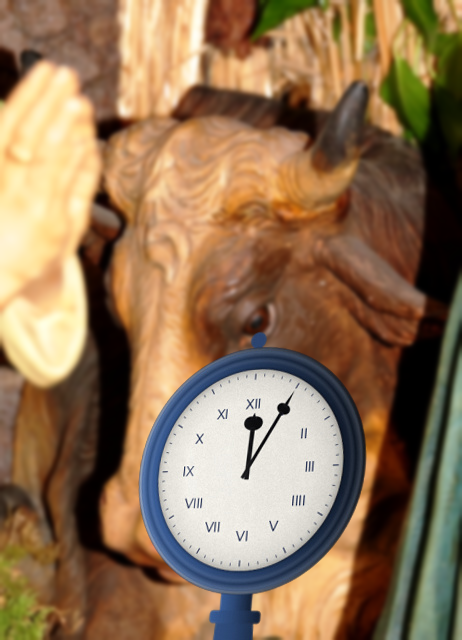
{"hour": 12, "minute": 5}
